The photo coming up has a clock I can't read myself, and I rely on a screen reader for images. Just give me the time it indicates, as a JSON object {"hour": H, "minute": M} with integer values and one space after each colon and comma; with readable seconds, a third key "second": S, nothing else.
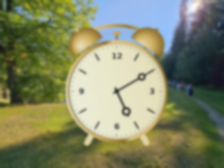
{"hour": 5, "minute": 10}
